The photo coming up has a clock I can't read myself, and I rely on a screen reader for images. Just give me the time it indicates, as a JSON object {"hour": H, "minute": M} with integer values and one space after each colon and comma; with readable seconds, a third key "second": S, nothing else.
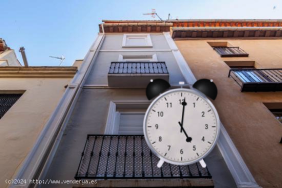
{"hour": 5, "minute": 1}
